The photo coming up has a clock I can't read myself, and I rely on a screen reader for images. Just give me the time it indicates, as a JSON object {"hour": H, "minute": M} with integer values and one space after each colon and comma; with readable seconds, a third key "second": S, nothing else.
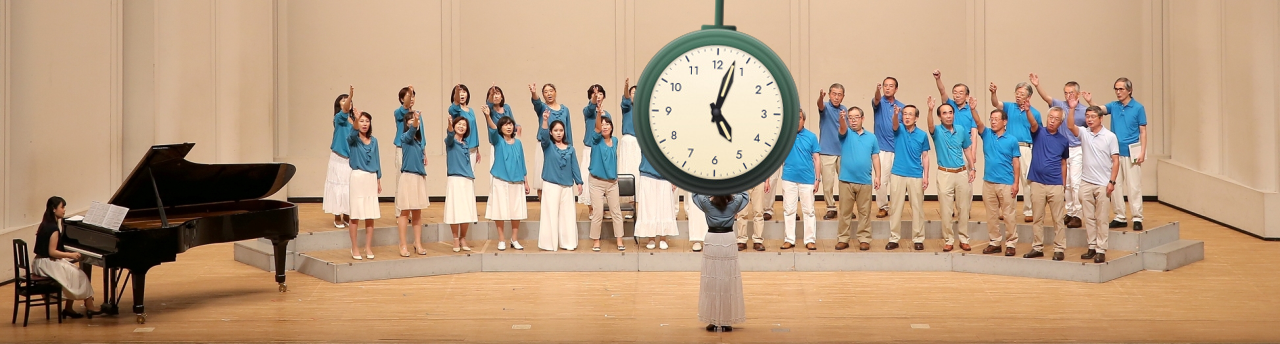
{"hour": 5, "minute": 3}
